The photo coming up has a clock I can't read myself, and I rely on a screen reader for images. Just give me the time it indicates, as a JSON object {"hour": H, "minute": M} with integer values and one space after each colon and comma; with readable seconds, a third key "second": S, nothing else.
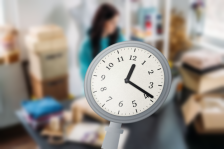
{"hour": 12, "minute": 19}
